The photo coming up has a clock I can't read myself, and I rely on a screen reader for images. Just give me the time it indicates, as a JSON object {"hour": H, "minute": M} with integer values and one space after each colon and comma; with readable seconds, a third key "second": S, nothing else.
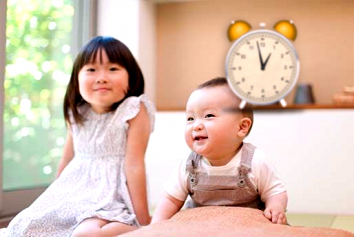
{"hour": 12, "minute": 58}
